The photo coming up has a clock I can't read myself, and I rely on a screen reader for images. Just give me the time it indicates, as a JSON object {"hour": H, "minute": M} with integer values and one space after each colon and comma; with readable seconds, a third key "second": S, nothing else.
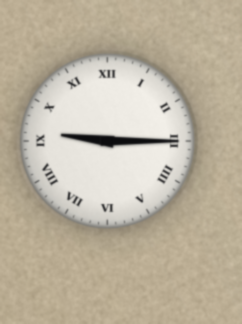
{"hour": 9, "minute": 15}
